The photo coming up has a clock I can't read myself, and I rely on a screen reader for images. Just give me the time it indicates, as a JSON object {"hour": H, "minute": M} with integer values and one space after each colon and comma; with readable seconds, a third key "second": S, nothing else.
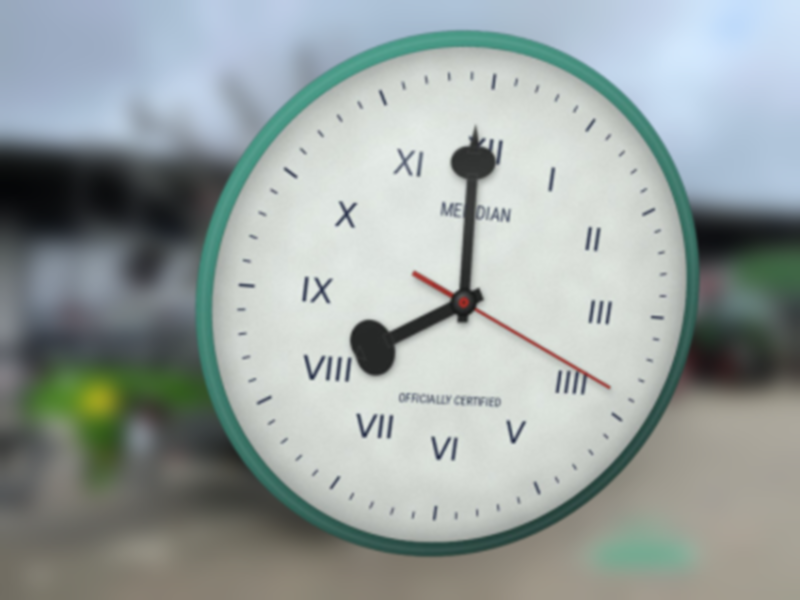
{"hour": 7, "minute": 59, "second": 19}
